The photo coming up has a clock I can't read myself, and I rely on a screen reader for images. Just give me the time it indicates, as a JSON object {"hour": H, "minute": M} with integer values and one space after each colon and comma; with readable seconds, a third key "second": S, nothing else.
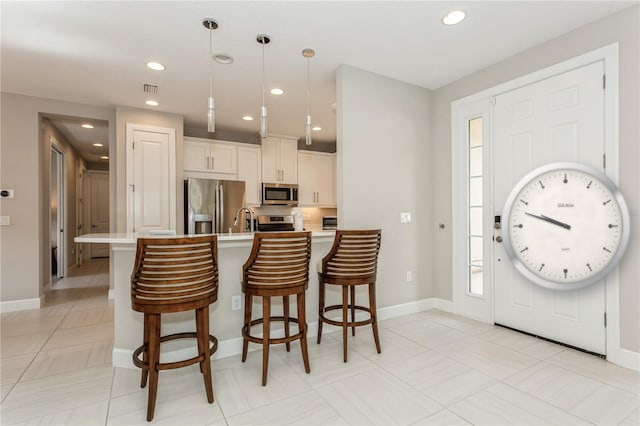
{"hour": 9, "minute": 48}
